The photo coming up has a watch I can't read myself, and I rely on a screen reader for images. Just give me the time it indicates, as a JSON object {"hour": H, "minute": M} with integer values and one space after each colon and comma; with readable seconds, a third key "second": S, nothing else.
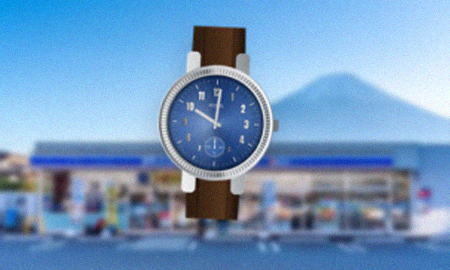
{"hour": 10, "minute": 1}
